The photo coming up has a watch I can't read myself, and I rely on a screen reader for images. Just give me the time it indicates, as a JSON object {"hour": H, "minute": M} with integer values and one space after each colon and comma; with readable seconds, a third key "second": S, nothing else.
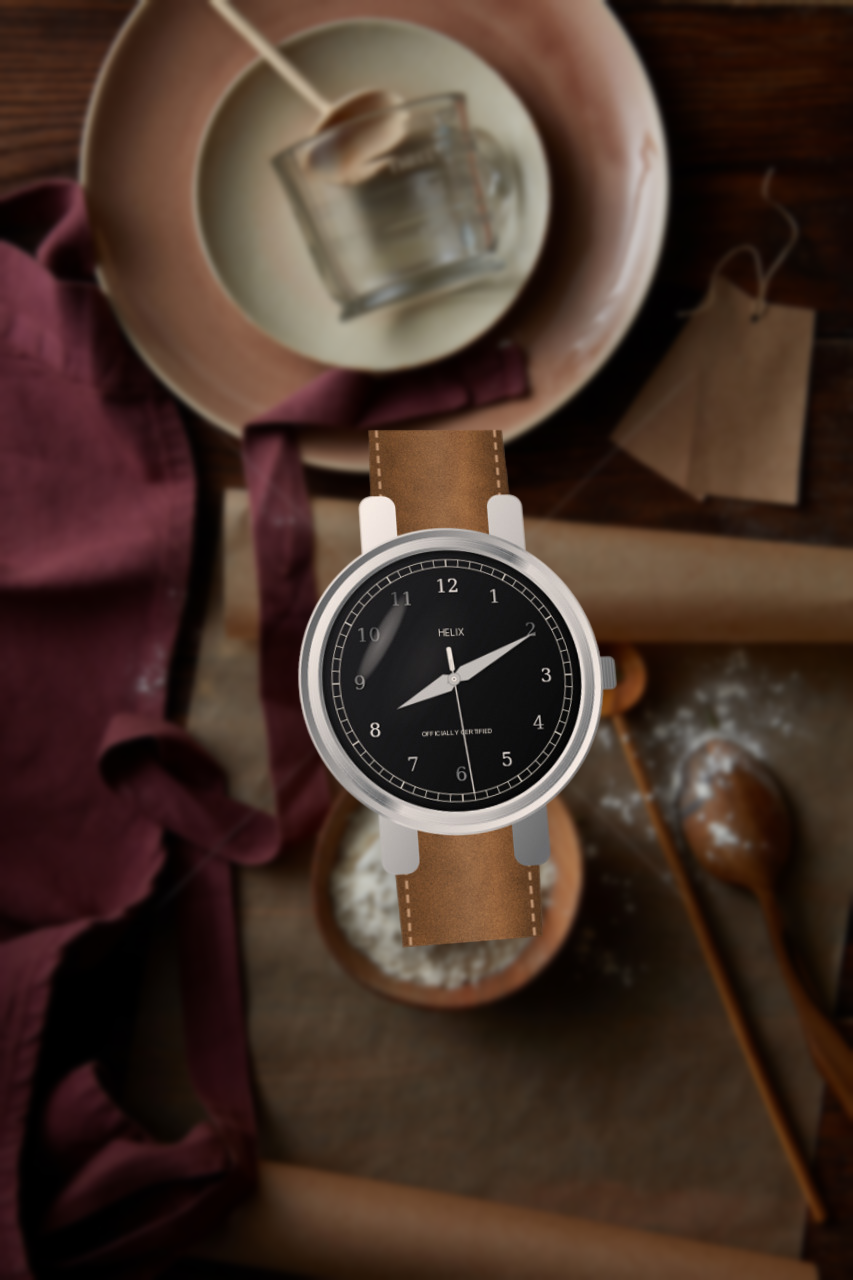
{"hour": 8, "minute": 10, "second": 29}
